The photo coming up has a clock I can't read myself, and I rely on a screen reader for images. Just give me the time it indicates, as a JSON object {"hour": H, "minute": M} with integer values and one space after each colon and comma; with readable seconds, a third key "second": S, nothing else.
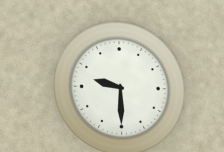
{"hour": 9, "minute": 30}
